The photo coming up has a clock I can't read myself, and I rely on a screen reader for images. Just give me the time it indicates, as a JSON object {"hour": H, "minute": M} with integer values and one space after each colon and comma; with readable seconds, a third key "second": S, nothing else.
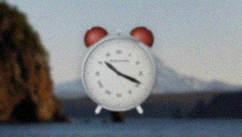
{"hour": 10, "minute": 19}
